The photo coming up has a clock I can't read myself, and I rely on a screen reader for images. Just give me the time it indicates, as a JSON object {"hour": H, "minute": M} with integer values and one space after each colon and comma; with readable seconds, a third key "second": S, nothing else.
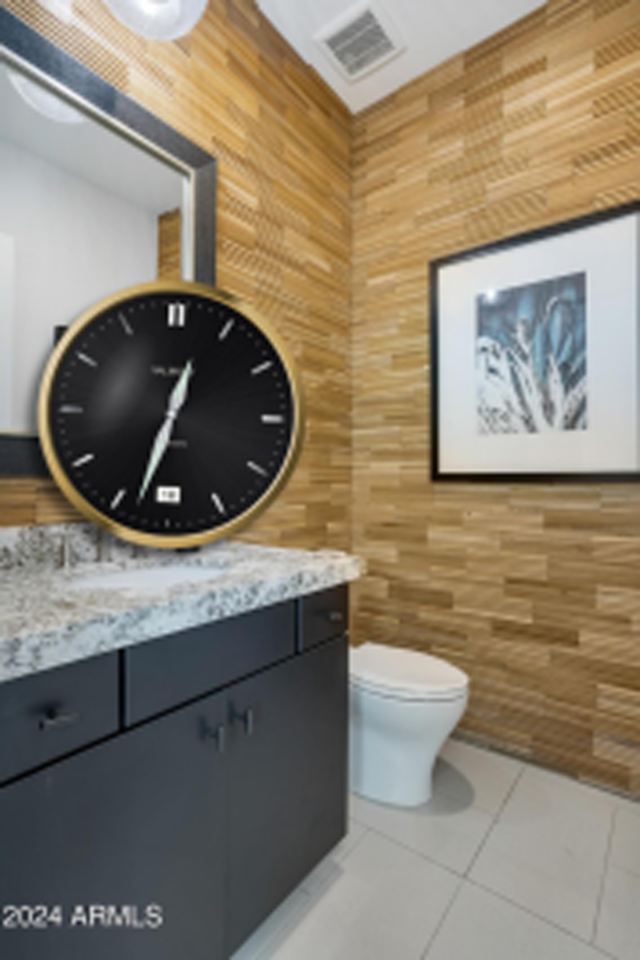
{"hour": 12, "minute": 33}
